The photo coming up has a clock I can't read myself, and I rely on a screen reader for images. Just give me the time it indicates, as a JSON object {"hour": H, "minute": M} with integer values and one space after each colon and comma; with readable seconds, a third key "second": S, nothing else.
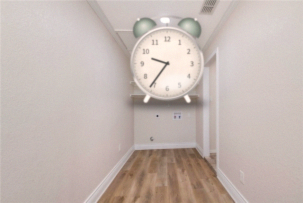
{"hour": 9, "minute": 36}
